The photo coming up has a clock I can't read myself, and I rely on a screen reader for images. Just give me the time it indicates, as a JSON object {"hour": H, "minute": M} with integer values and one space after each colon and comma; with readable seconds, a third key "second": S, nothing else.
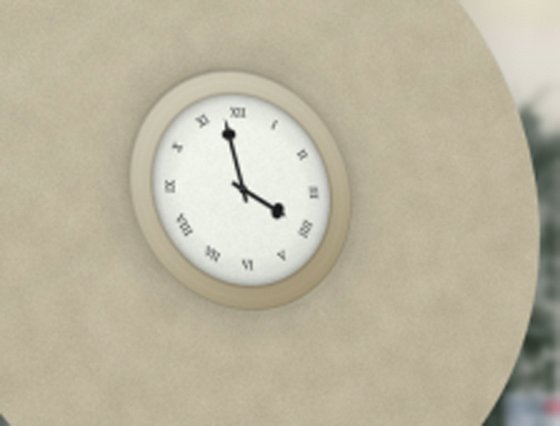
{"hour": 3, "minute": 58}
